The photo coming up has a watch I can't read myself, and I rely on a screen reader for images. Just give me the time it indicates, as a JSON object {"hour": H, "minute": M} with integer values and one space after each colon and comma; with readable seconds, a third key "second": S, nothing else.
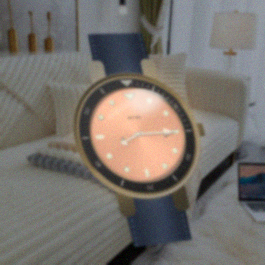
{"hour": 8, "minute": 15}
